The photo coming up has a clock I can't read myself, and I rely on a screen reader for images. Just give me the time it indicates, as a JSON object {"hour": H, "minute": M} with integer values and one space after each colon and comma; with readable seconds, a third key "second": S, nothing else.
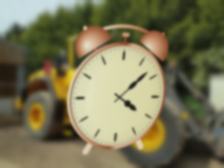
{"hour": 4, "minute": 8}
